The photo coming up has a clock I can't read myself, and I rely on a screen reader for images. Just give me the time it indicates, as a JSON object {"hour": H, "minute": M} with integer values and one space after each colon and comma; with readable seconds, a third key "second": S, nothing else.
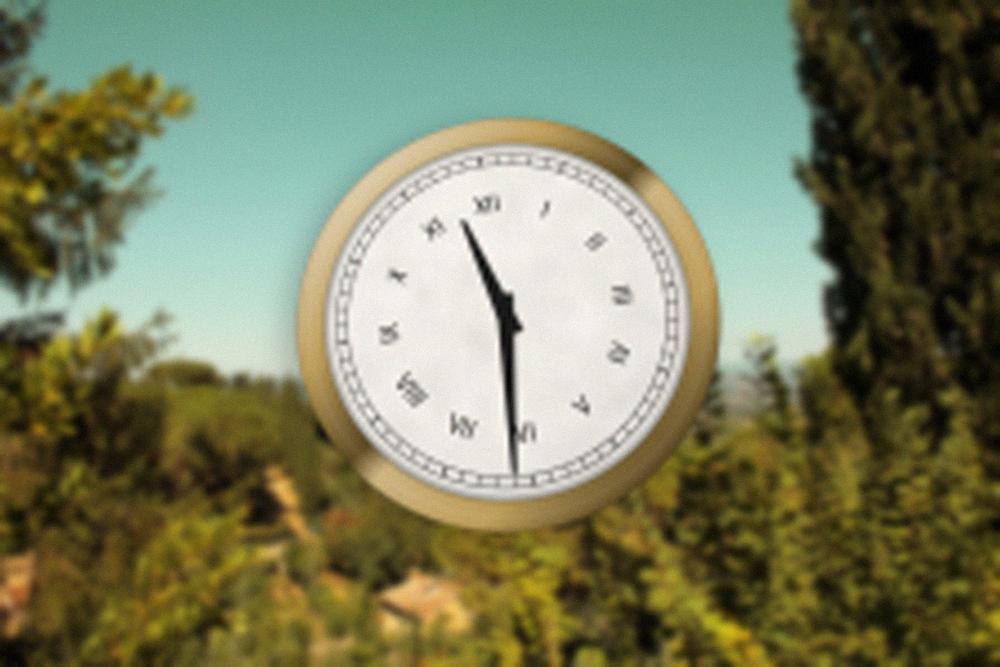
{"hour": 11, "minute": 31}
